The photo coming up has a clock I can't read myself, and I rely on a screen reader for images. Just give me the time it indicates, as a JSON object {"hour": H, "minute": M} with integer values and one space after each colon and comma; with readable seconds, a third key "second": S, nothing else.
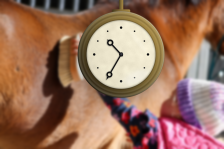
{"hour": 10, "minute": 35}
